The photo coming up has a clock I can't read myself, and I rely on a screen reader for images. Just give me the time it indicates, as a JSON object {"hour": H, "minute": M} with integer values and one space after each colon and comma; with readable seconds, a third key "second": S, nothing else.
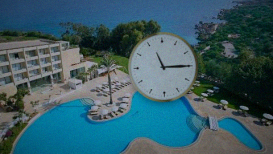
{"hour": 11, "minute": 15}
